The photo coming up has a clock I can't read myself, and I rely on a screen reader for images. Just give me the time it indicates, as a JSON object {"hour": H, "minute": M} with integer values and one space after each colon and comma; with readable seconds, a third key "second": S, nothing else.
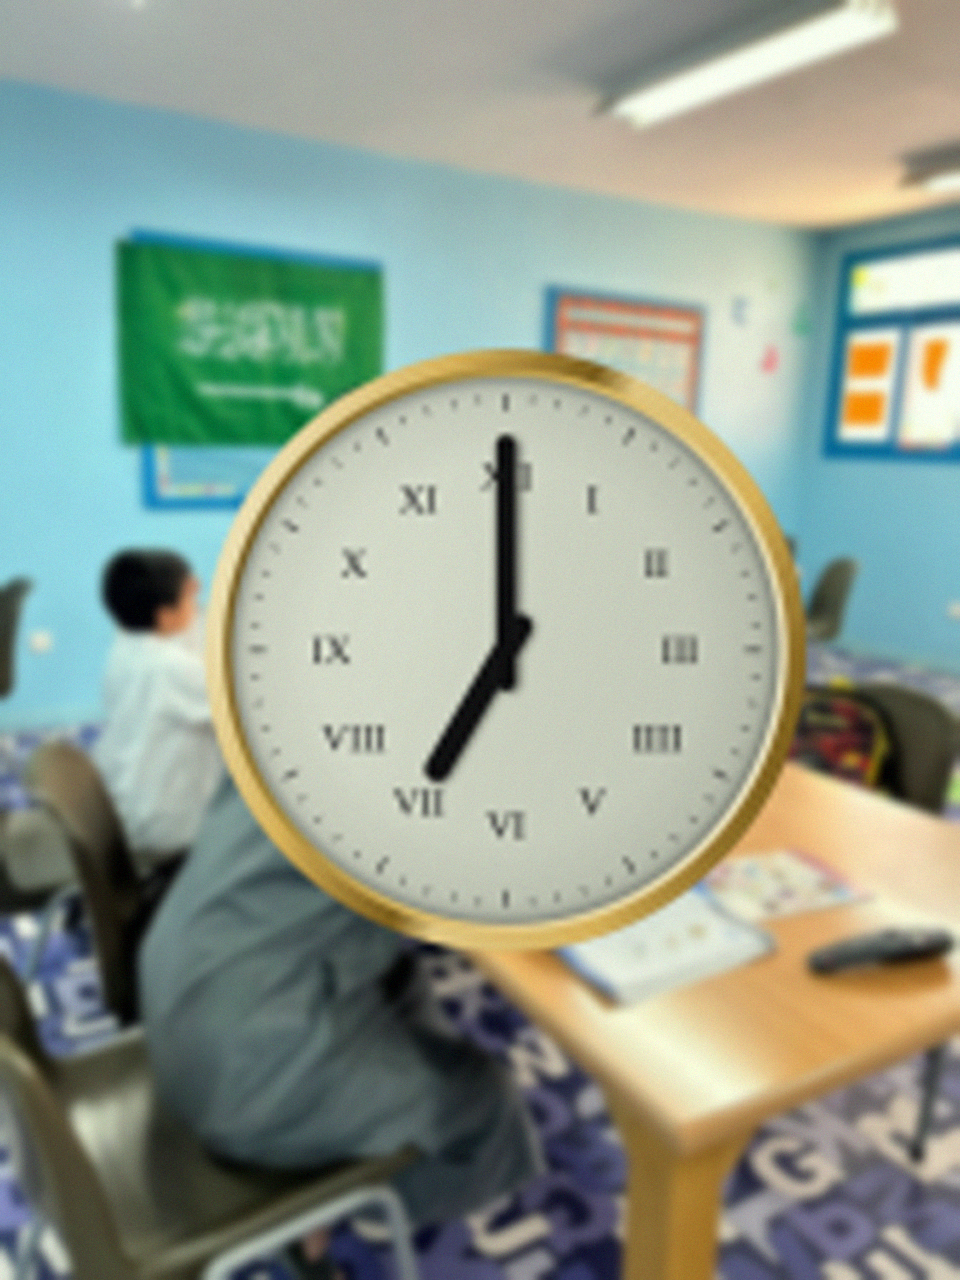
{"hour": 7, "minute": 0}
